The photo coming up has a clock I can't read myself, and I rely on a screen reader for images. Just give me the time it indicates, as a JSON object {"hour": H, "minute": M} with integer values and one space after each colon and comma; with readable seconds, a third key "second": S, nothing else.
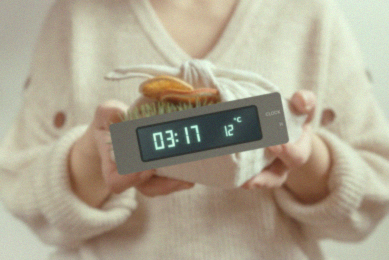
{"hour": 3, "minute": 17}
